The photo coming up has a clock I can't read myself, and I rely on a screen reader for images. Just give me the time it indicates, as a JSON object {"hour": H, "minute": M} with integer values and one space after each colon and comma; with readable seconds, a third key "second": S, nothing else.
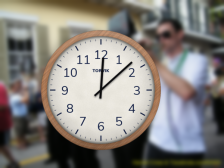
{"hour": 12, "minute": 8}
